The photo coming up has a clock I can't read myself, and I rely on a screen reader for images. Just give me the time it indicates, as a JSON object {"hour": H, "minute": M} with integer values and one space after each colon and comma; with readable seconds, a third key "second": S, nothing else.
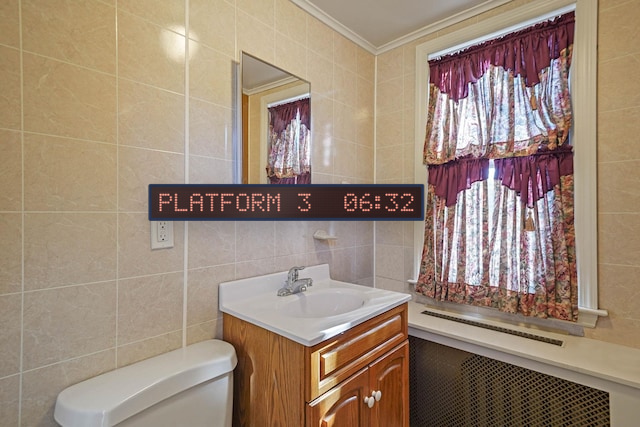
{"hour": 6, "minute": 32}
